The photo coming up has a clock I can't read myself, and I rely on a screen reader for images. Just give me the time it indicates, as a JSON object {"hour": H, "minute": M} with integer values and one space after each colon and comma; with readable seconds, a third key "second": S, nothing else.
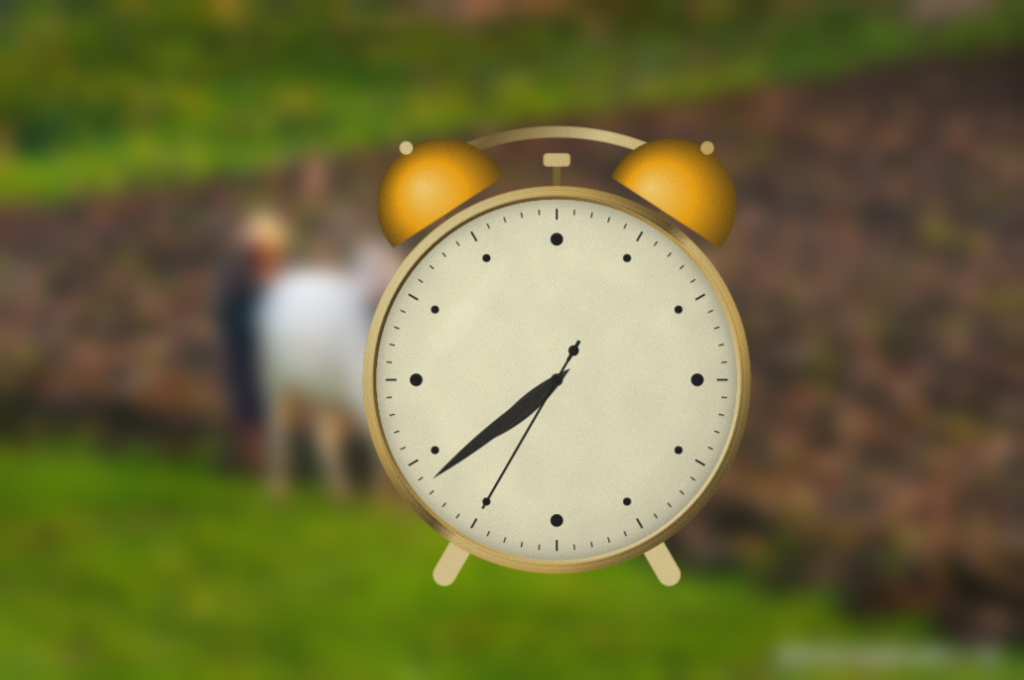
{"hour": 7, "minute": 38, "second": 35}
